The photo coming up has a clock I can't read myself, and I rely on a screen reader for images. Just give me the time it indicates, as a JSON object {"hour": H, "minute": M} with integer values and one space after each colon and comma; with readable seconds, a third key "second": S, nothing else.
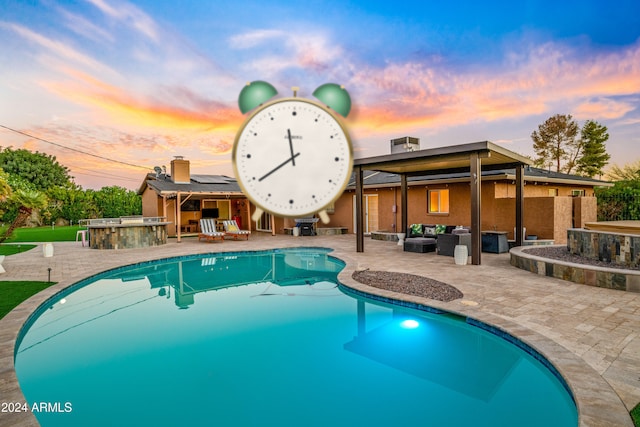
{"hour": 11, "minute": 39}
